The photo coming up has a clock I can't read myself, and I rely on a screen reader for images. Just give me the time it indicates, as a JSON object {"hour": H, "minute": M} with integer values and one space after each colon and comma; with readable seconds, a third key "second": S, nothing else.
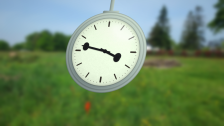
{"hour": 3, "minute": 47}
